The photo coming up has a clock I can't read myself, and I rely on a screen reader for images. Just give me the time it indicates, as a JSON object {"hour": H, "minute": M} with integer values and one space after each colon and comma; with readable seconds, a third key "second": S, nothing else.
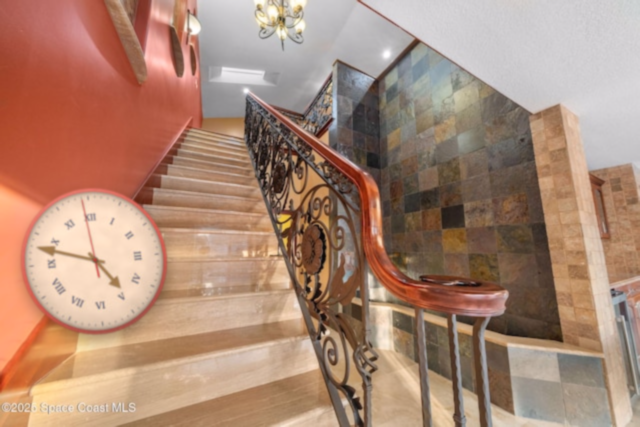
{"hour": 4, "minute": 47, "second": 59}
